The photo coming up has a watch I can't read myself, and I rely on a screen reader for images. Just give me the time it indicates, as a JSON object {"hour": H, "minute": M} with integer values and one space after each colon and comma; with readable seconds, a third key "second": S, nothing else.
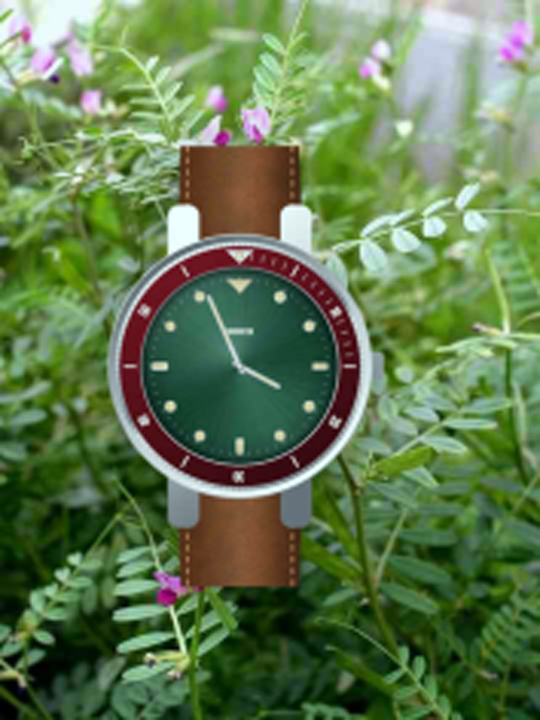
{"hour": 3, "minute": 56}
